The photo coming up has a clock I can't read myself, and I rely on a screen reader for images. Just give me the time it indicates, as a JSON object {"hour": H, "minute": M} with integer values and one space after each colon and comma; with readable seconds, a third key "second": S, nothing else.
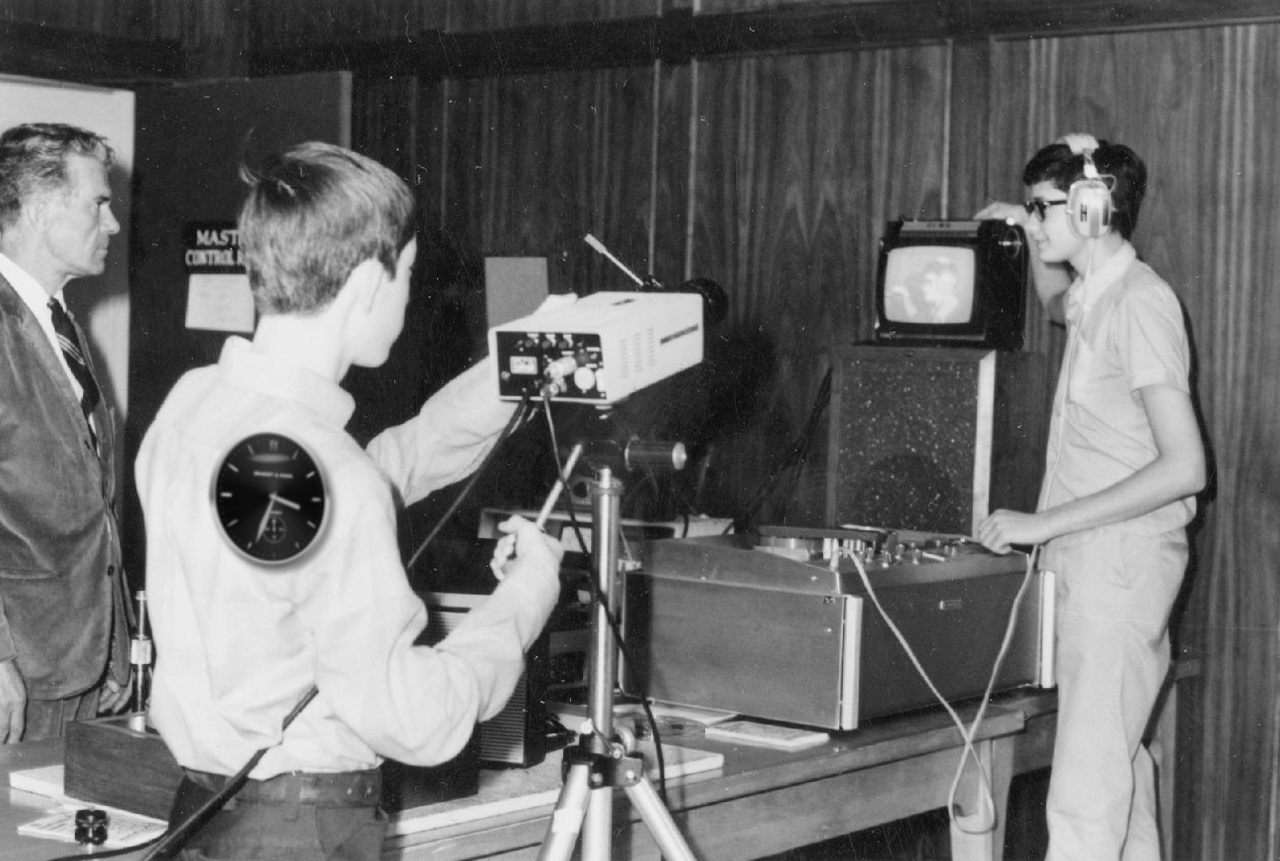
{"hour": 3, "minute": 34}
